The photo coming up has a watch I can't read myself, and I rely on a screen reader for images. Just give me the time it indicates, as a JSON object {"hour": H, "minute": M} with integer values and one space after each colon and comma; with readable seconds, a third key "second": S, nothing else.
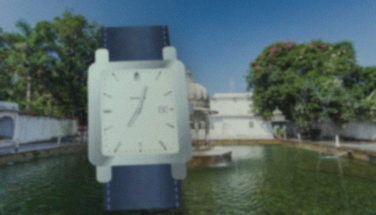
{"hour": 7, "minute": 3}
